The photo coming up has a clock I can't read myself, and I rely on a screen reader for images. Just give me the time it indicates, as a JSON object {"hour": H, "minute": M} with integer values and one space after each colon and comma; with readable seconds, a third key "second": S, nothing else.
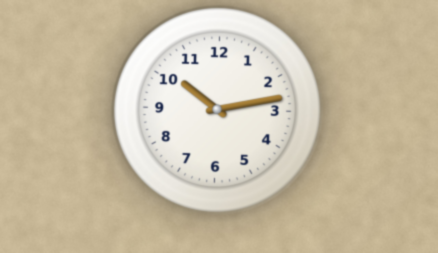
{"hour": 10, "minute": 13}
